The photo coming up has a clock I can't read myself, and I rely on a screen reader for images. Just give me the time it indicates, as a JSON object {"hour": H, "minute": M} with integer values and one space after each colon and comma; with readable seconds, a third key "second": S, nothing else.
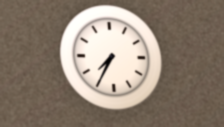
{"hour": 7, "minute": 35}
